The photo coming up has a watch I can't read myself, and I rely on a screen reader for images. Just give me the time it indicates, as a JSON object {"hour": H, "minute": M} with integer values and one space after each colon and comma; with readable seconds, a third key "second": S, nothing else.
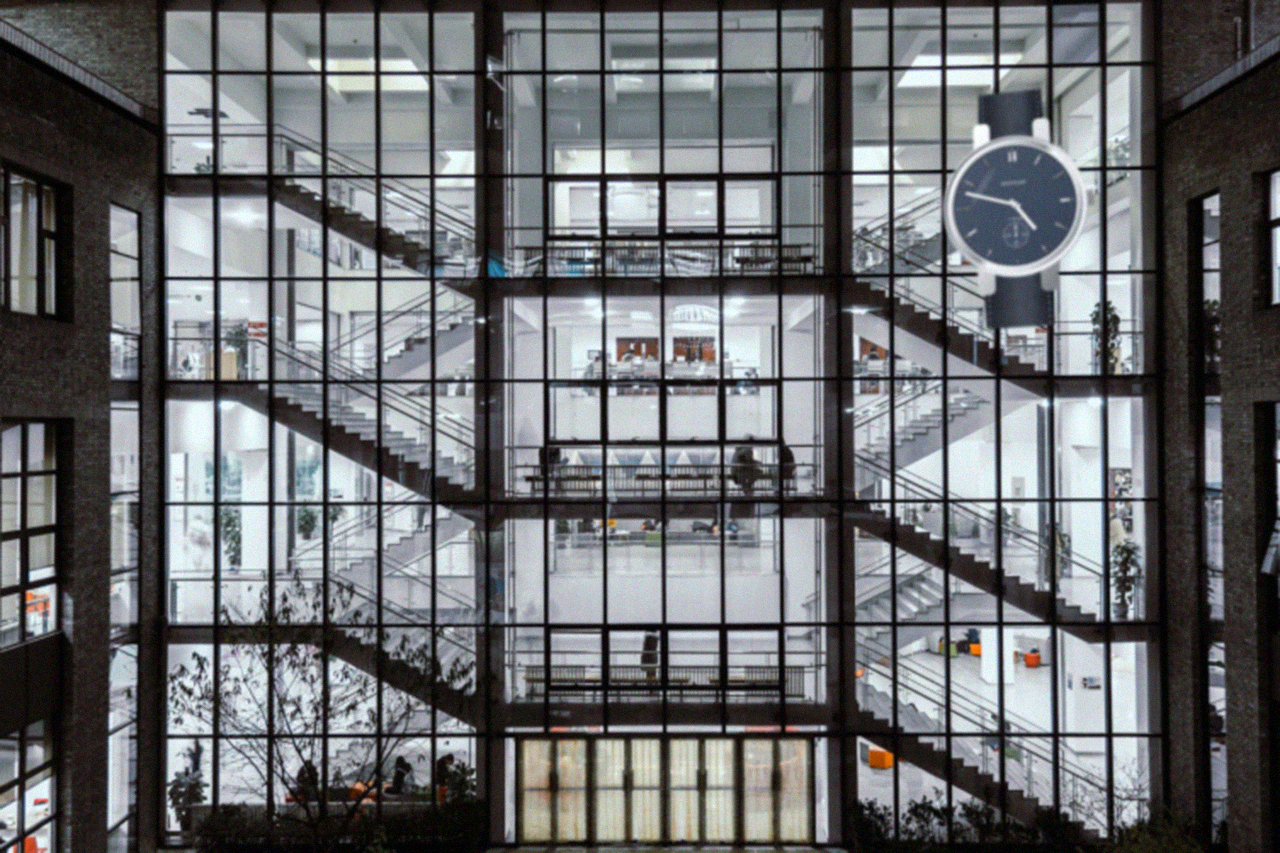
{"hour": 4, "minute": 48}
